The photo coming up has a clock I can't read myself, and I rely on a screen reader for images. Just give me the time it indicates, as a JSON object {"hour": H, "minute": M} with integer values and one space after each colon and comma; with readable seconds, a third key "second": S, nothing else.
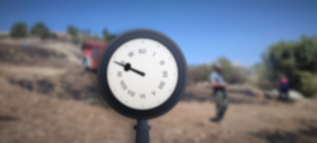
{"hour": 9, "minute": 49}
